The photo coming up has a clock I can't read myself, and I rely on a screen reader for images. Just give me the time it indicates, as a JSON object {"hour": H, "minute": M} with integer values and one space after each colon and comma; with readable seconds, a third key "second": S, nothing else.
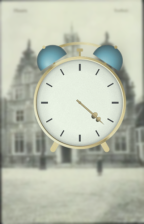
{"hour": 4, "minute": 22}
